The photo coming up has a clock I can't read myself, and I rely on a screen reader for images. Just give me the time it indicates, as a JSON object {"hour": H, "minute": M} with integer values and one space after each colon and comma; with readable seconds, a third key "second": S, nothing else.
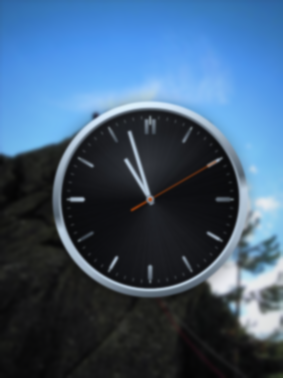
{"hour": 10, "minute": 57, "second": 10}
